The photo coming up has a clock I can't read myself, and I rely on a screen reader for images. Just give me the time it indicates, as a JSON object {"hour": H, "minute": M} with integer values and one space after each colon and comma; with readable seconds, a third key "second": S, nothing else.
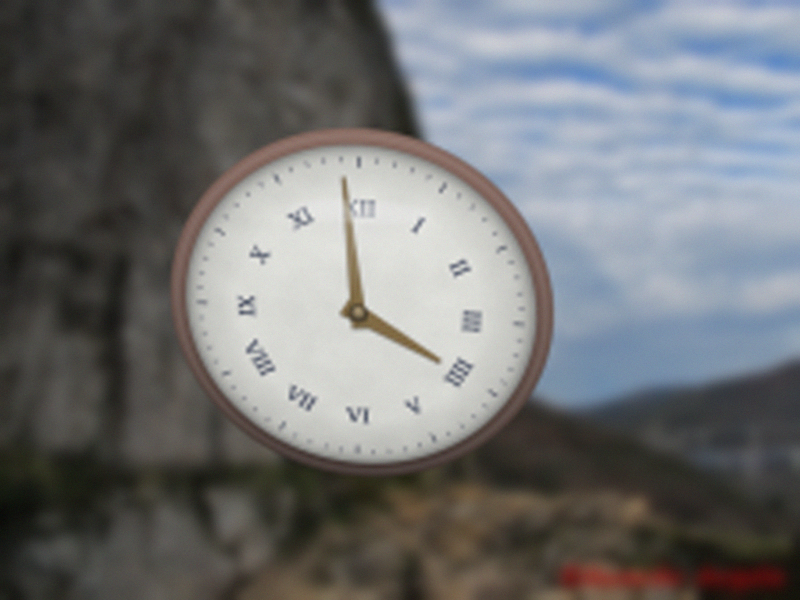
{"hour": 3, "minute": 59}
